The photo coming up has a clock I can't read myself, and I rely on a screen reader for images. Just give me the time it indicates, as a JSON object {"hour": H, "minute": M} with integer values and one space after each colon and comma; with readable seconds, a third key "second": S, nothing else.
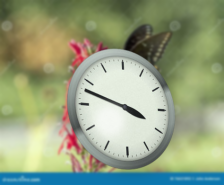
{"hour": 3, "minute": 48}
